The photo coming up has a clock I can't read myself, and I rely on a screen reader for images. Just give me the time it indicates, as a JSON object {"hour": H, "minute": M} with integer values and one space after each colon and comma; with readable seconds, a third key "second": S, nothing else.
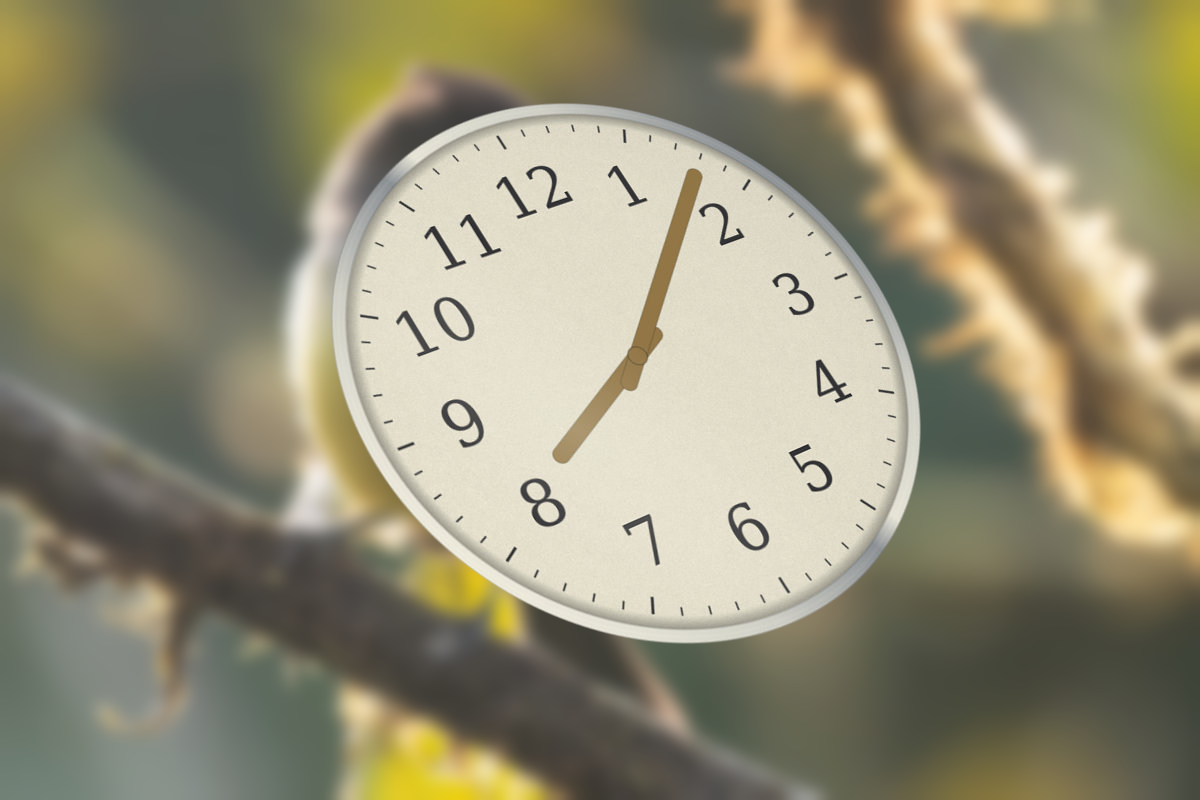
{"hour": 8, "minute": 8}
